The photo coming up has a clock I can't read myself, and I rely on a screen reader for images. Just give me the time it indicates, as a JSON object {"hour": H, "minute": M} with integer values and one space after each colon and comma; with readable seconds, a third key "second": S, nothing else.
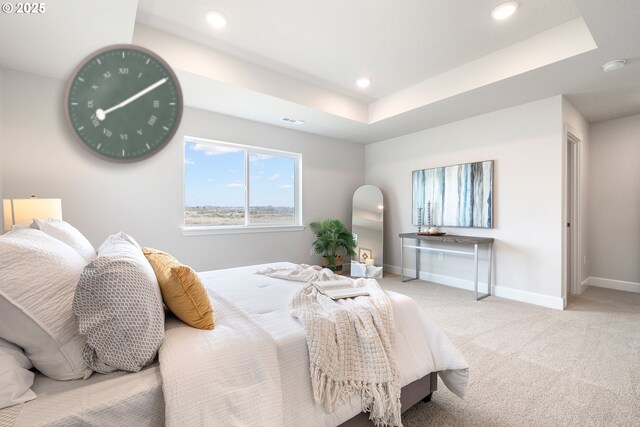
{"hour": 8, "minute": 10}
